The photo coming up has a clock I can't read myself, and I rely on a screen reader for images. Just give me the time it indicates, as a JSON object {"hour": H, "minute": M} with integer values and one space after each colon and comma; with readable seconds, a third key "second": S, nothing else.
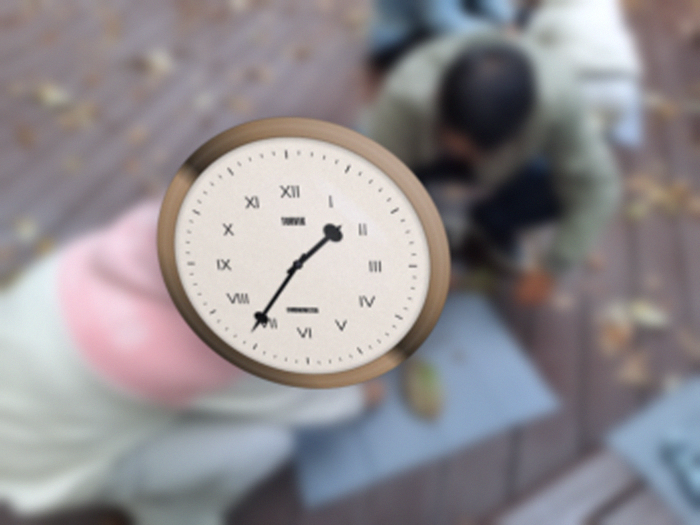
{"hour": 1, "minute": 36}
